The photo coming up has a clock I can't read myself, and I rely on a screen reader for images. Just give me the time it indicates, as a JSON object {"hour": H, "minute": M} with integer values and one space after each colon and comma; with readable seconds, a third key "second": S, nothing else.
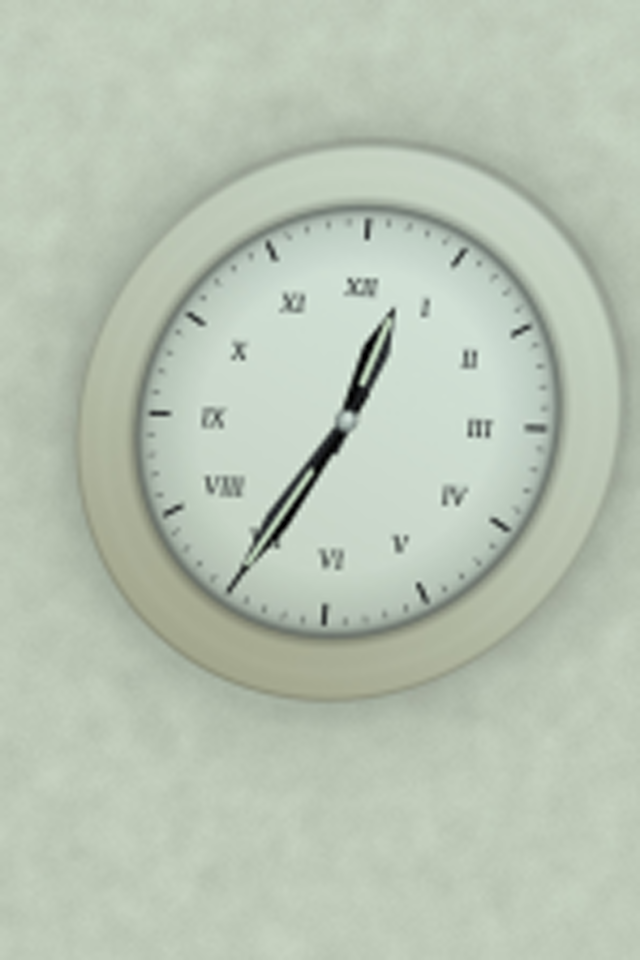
{"hour": 12, "minute": 35}
